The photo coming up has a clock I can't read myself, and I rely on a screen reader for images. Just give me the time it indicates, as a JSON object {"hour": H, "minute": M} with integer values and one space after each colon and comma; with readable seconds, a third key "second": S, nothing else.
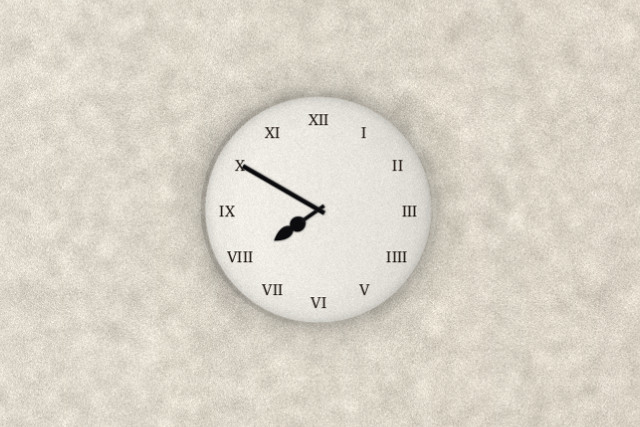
{"hour": 7, "minute": 50}
